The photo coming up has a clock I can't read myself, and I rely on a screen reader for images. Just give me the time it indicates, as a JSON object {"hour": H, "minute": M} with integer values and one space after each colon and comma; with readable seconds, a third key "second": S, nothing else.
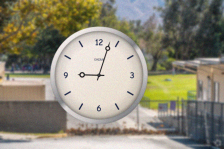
{"hour": 9, "minute": 3}
